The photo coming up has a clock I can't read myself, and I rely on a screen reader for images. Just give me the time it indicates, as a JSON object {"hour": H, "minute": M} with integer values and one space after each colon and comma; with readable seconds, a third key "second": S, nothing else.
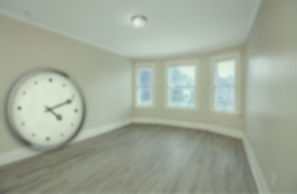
{"hour": 4, "minute": 11}
